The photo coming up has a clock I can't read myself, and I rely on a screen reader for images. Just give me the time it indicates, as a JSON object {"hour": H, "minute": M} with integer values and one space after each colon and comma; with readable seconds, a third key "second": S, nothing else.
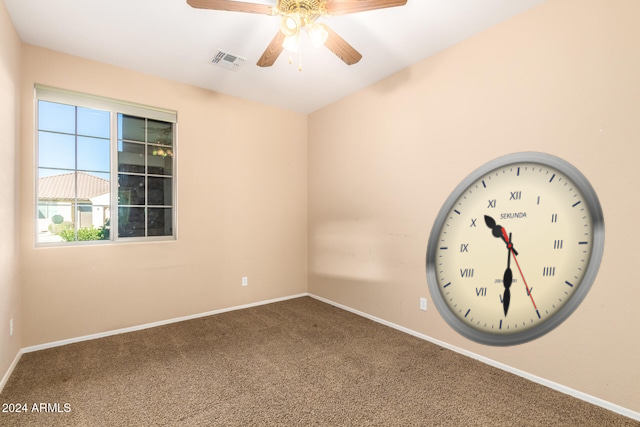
{"hour": 10, "minute": 29, "second": 25}
